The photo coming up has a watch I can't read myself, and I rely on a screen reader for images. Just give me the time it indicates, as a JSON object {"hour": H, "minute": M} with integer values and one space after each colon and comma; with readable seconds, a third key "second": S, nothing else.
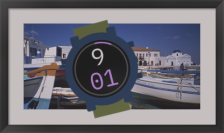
{"hour": 9, "minute": 1}
